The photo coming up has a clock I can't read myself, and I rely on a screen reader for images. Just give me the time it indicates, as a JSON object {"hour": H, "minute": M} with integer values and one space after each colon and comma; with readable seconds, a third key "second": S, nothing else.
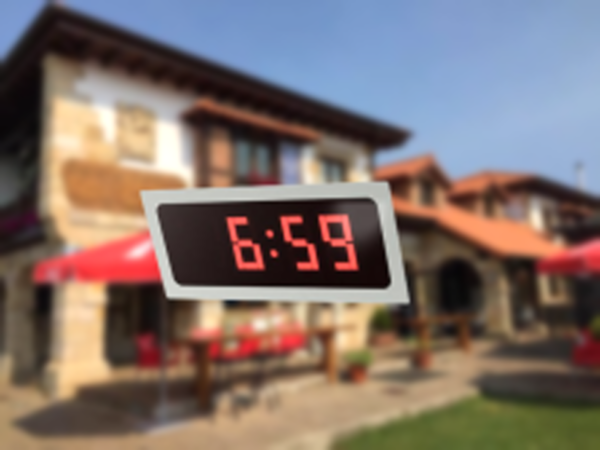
{"hour": 6, "minute": 59}
